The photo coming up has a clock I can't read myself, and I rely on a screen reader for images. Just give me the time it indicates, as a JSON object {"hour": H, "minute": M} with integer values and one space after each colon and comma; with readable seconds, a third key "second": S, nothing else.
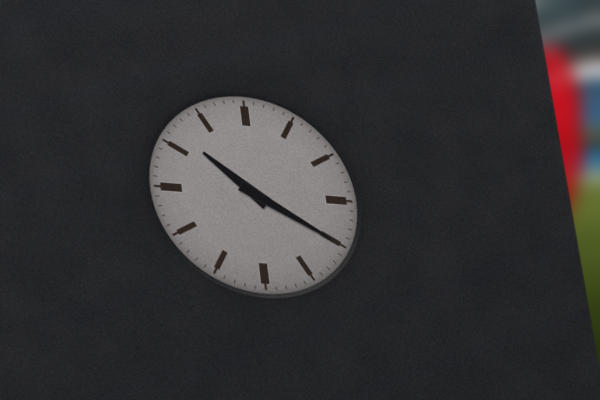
{"hour": 10, "minute": 20}
